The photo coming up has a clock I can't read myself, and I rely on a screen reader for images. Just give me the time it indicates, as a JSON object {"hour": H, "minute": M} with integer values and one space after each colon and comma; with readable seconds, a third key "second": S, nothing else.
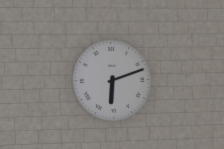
{"hour": 6, "minute": 12}
